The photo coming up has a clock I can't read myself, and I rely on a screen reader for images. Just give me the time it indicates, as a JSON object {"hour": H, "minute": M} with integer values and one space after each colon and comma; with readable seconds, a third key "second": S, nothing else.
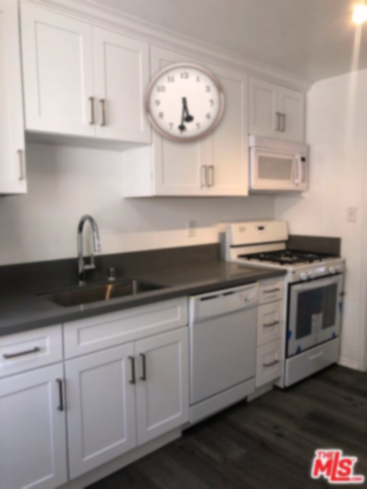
{"hour": 5, "minute": 31}
